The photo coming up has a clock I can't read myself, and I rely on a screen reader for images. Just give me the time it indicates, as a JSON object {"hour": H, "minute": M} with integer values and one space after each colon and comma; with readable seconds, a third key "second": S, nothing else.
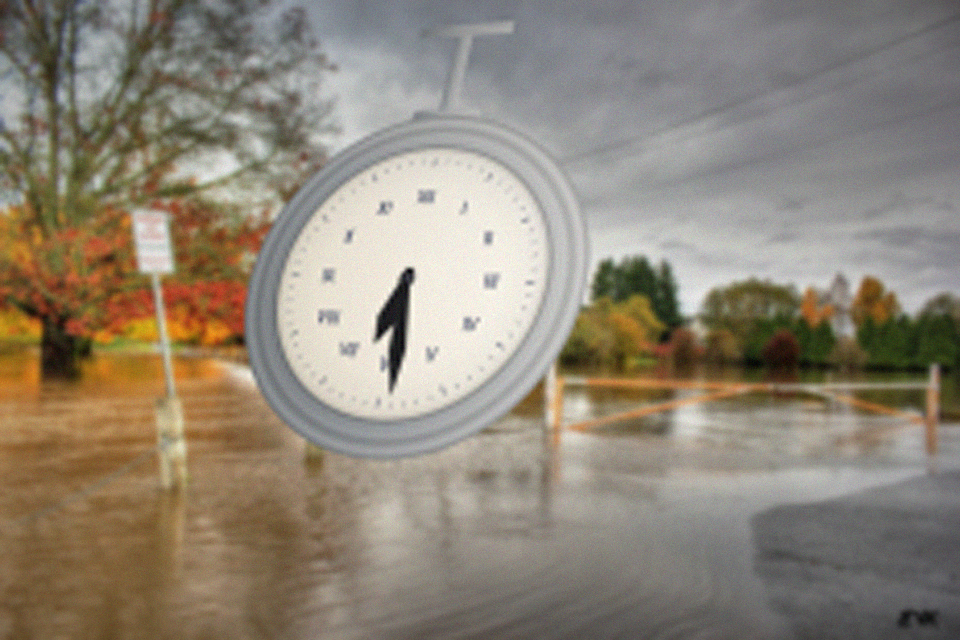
{"hour": 6, "minute": 29}
